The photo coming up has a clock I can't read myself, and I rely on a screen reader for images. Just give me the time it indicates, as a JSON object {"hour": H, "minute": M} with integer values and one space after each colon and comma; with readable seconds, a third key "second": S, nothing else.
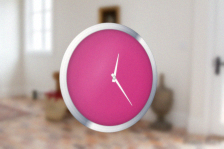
{"hour": 12, "minute": 24}
